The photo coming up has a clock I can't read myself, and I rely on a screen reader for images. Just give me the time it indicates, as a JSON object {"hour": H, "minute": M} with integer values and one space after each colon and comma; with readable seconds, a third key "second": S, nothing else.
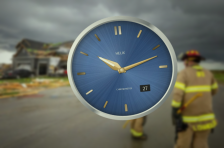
{"hour": 10, "minute": 12}
